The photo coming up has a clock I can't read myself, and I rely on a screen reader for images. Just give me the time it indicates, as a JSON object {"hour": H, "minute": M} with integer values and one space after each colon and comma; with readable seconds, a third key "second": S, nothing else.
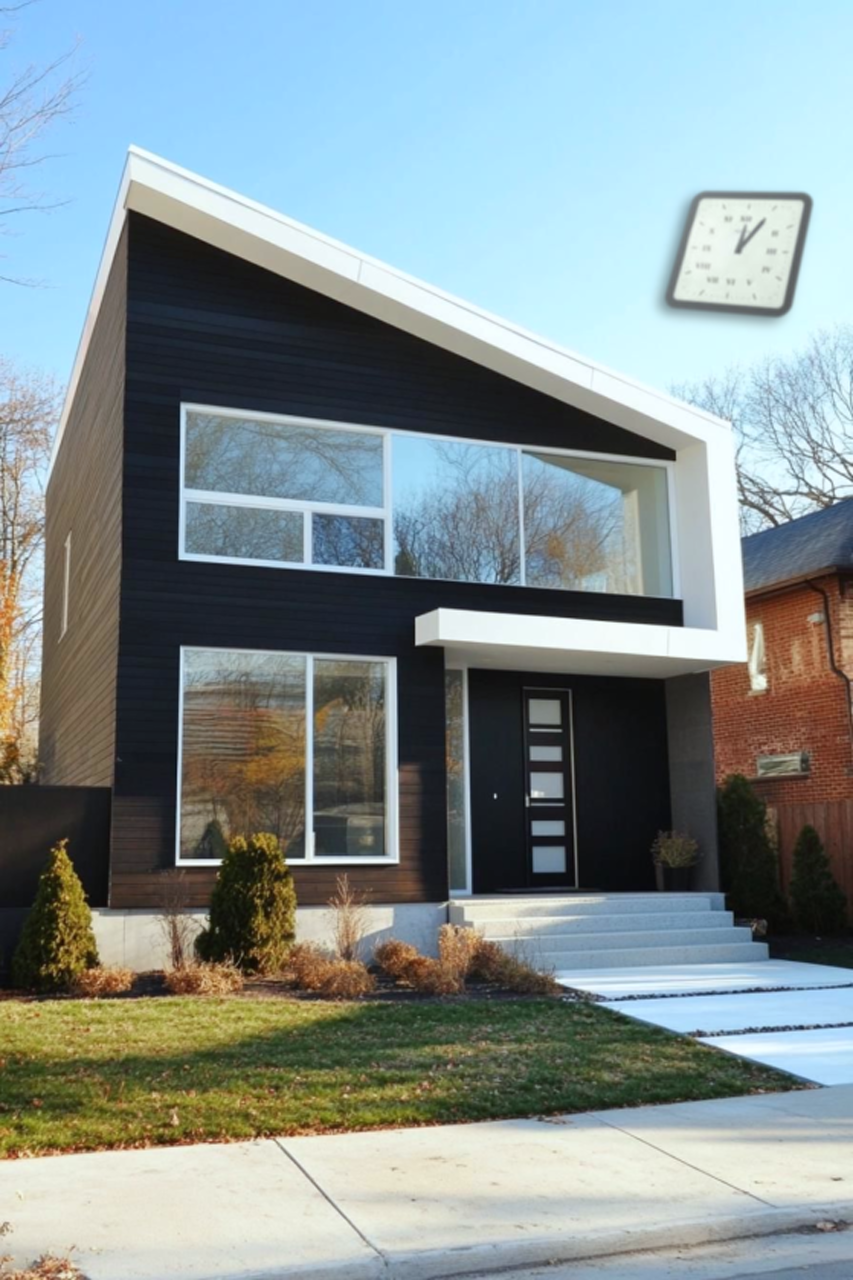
{"hour": 12, "minute": 5}
